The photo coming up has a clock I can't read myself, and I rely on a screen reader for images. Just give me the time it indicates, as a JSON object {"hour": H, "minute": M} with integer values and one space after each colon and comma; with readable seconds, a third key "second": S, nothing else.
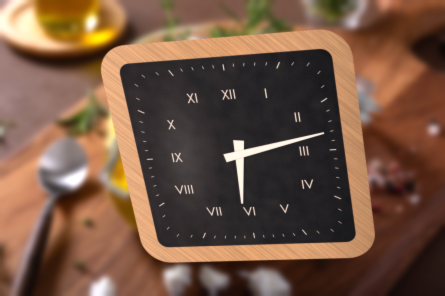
{"hour": 6, "minute": 13}
